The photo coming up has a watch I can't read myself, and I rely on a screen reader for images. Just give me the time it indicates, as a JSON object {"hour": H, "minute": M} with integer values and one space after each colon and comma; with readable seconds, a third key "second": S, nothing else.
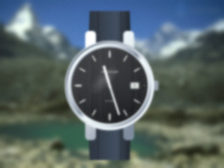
{"hour": 11, "minute": 27}
